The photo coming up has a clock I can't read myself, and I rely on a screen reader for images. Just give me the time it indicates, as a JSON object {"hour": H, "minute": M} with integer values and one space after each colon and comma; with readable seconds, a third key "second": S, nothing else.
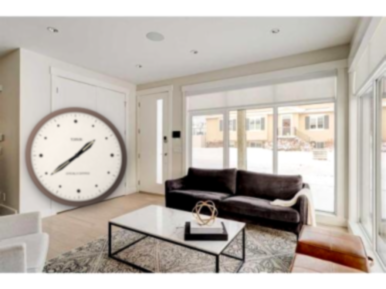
{"hour": 1, "minute": 39}
